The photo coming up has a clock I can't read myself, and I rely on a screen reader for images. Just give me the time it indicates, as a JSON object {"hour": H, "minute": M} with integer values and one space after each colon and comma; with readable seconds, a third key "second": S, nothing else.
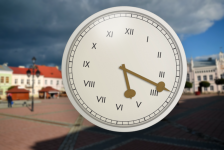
{"hour": 5, "minute": 18}
